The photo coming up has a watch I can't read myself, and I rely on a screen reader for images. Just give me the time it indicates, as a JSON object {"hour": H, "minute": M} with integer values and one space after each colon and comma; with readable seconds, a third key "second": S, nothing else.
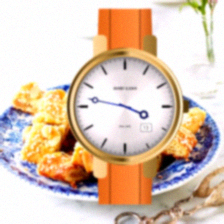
{"hour": 3, "minute": 47}
